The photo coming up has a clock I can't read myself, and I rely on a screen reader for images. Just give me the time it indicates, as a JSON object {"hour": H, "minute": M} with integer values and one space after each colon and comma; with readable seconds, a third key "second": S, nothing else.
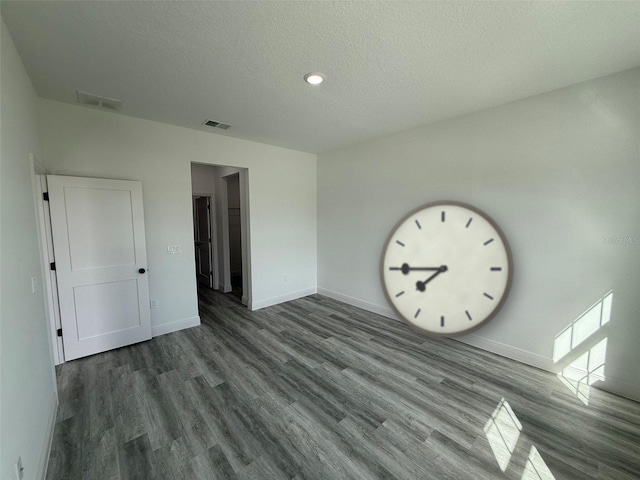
{"hour": 7, "minute": 45}
